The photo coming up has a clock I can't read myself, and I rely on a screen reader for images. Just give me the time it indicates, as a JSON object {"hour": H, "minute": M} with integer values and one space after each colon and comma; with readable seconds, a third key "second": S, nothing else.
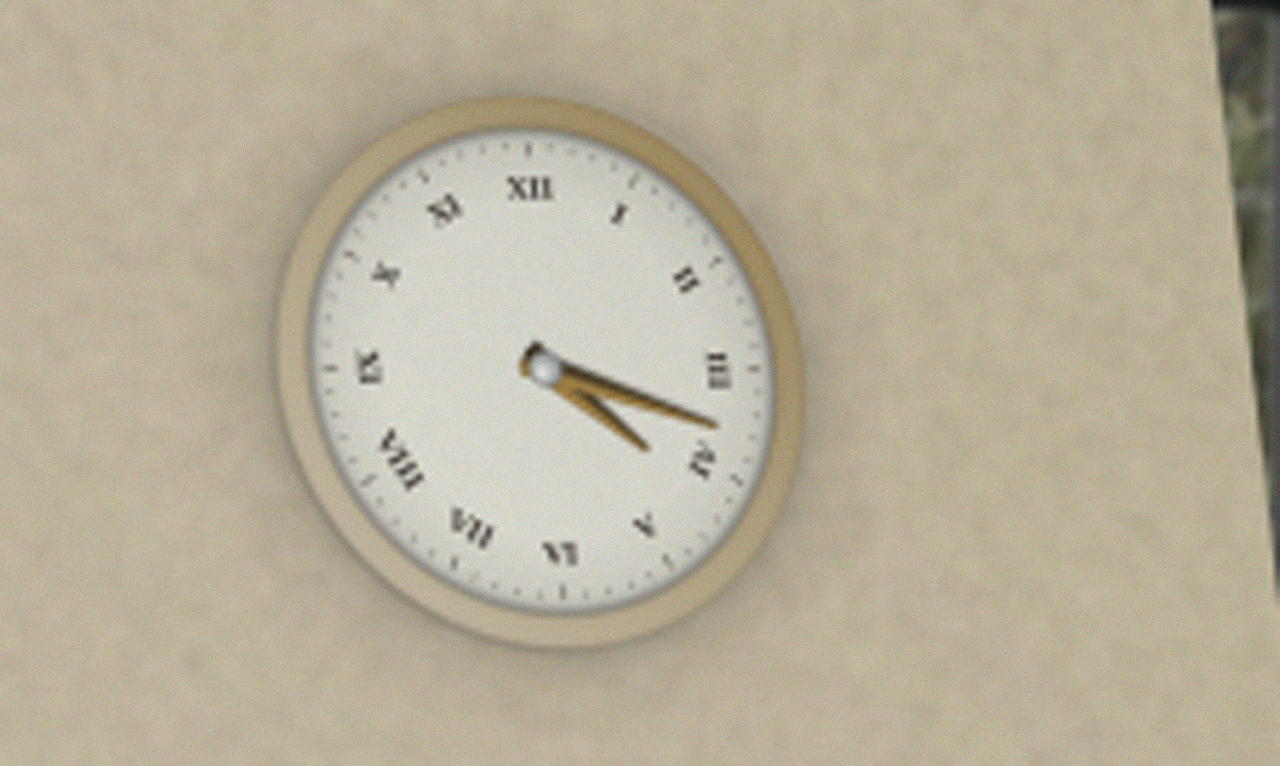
{"hour": 4, "minute": 18}
